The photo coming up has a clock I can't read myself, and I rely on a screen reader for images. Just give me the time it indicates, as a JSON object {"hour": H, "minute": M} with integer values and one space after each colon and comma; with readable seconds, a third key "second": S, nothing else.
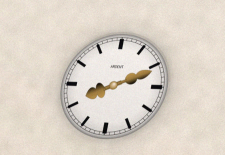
{"hour": 8, "minute": 11}
